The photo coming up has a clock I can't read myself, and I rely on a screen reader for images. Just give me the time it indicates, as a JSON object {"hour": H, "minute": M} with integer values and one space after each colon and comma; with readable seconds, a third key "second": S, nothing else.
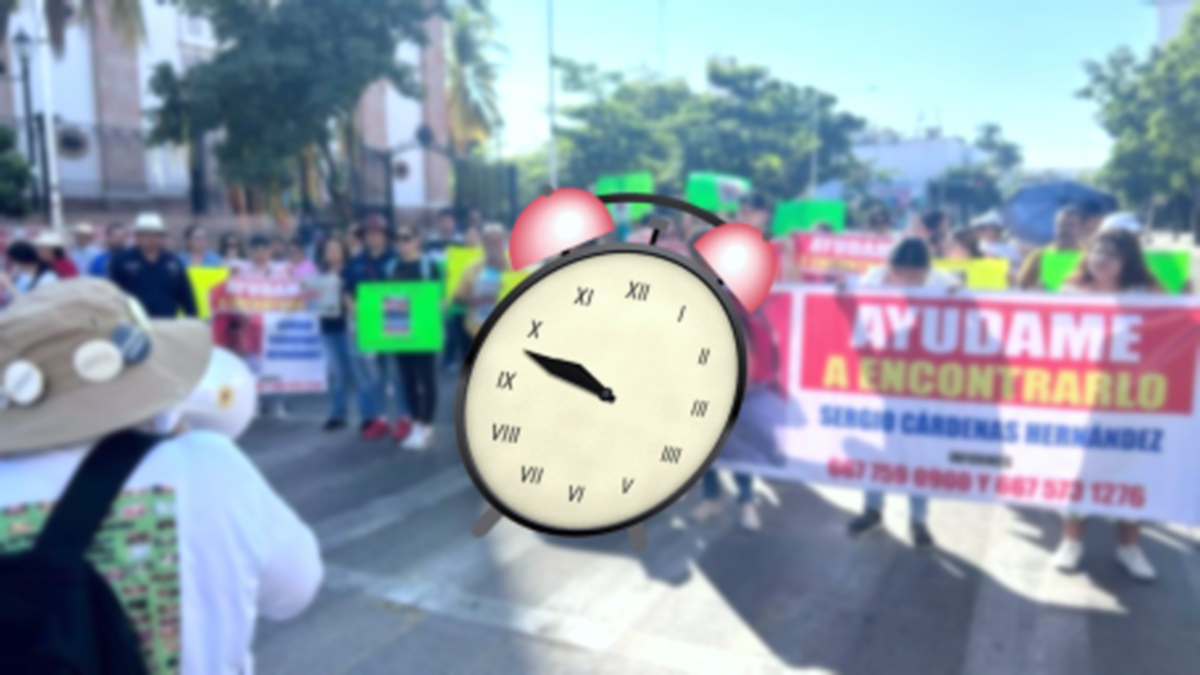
{"hour": 9, "minute": 48}
